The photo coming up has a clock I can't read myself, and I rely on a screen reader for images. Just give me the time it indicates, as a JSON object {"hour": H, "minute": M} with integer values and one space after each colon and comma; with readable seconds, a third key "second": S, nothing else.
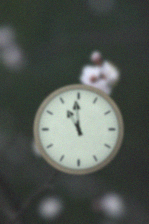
{"hour": 10, "minute": 59}
